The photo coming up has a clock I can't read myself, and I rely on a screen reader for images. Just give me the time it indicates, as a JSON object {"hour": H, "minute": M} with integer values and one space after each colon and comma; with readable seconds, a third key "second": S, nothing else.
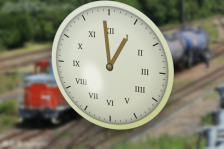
{"hour": 12, "minute": 59}
